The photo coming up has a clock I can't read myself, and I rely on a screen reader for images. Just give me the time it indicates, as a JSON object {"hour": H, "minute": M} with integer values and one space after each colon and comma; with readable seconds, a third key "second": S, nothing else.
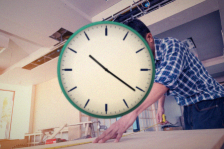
{"hour": 10, "minute": 21}
